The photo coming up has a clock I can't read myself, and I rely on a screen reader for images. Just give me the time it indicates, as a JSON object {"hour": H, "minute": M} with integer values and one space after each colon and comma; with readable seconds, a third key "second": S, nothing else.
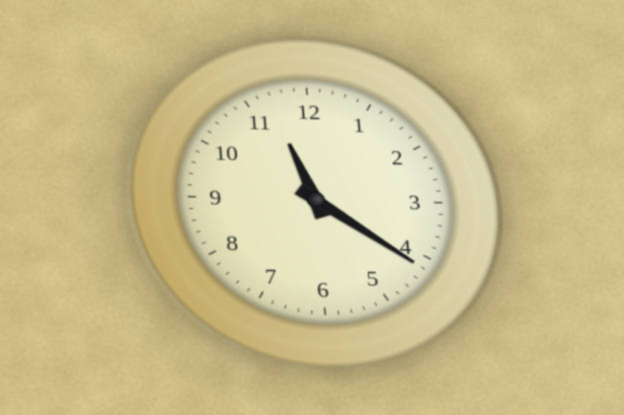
{"hour": 11, "minute": 21}
